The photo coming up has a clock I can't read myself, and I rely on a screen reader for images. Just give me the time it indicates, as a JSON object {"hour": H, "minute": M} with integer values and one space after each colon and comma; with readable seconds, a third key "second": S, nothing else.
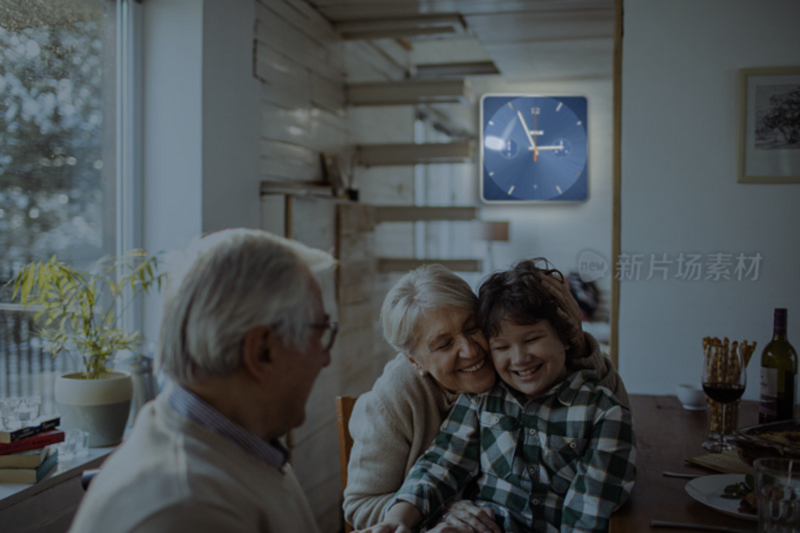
{"hour": 2, "minute": 56}
